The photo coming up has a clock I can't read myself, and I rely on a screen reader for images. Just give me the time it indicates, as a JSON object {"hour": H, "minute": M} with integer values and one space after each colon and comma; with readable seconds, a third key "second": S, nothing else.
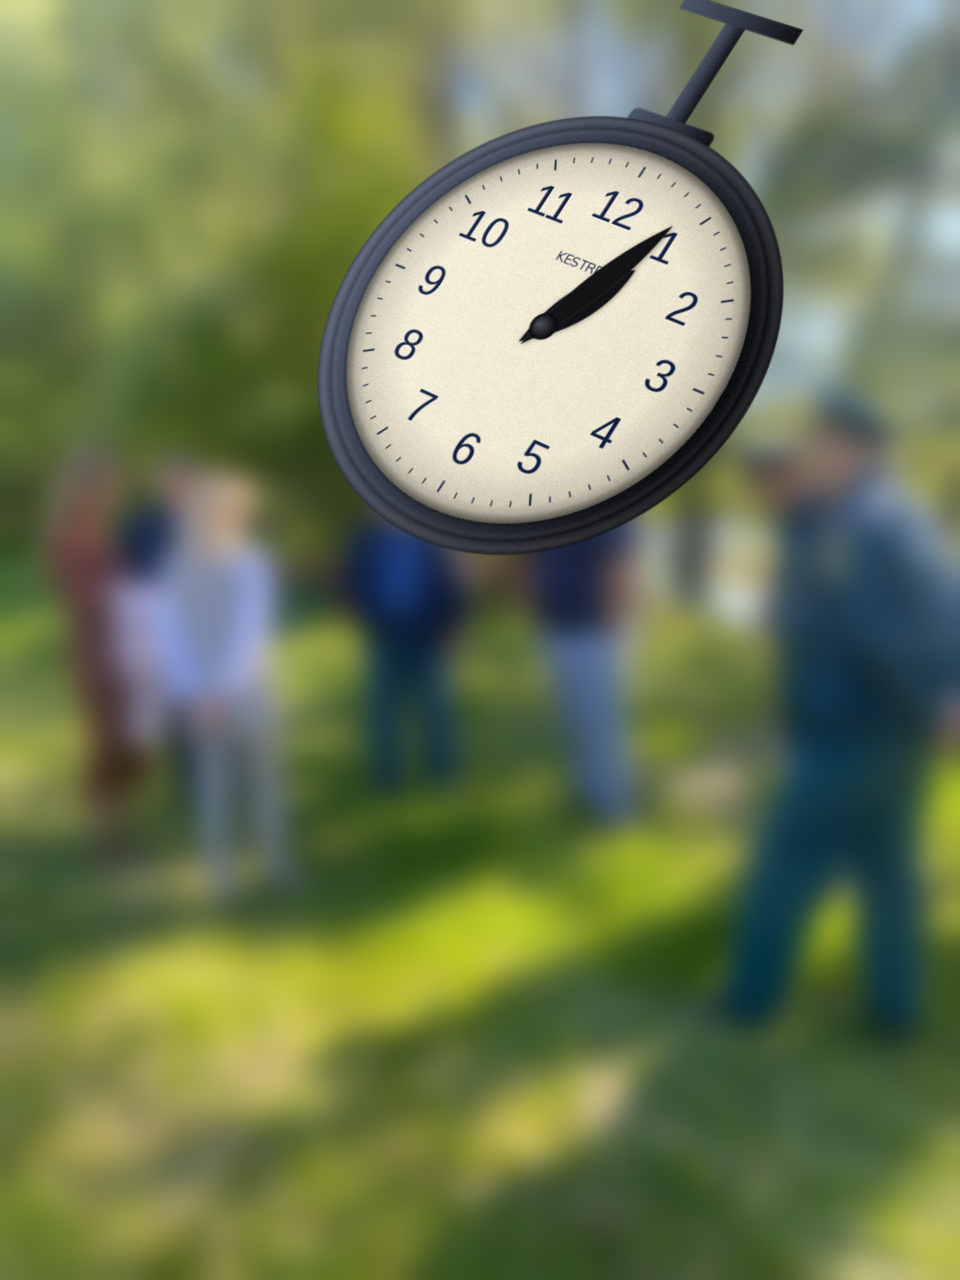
{"hour": 1, "minute": 4}
